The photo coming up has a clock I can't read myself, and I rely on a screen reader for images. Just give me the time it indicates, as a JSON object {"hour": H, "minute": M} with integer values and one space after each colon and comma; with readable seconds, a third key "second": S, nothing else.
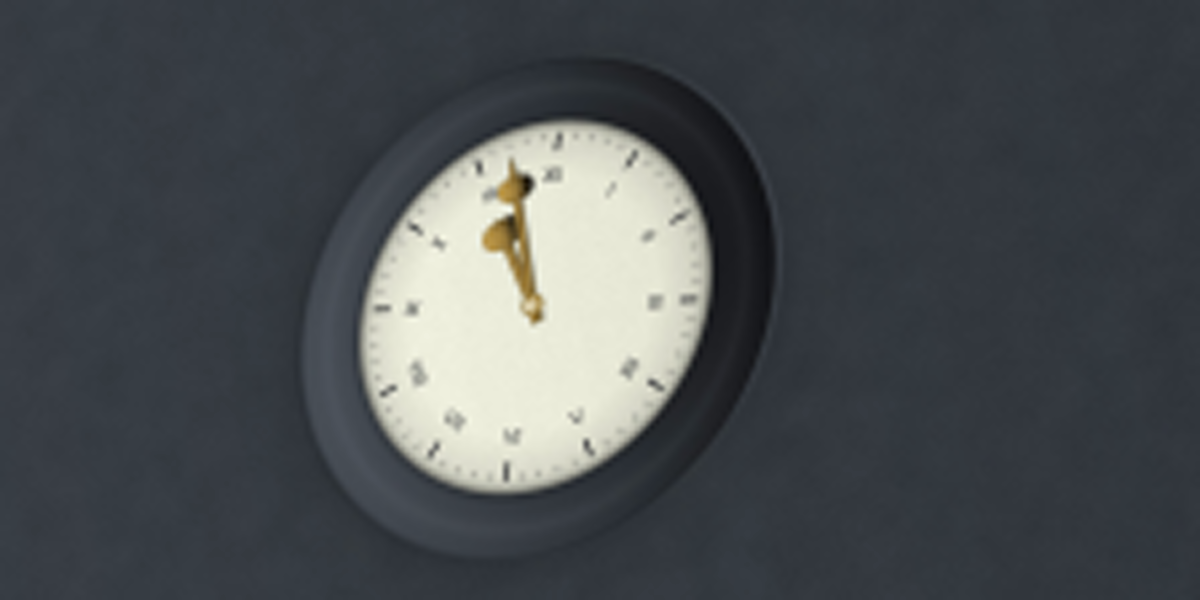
{"hour": 10, "minute": 57}
